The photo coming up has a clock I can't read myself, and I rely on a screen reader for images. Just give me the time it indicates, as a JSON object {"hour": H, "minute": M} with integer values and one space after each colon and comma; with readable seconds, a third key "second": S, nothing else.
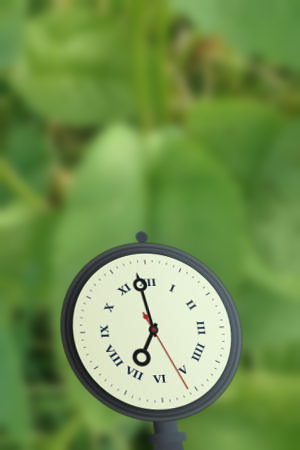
{"hour": 6, "minute": 58, "second": 26}
